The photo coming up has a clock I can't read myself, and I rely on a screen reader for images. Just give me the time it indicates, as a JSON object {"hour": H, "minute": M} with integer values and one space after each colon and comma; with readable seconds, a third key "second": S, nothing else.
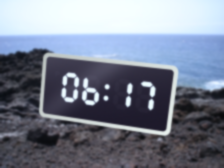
{"hour": 6, "minute": 17}
